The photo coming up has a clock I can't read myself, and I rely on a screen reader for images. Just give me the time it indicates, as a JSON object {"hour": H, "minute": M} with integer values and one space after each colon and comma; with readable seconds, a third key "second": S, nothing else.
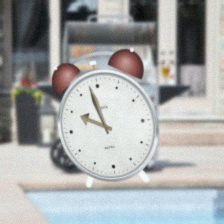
{"hour": 9, "minute": 58}
